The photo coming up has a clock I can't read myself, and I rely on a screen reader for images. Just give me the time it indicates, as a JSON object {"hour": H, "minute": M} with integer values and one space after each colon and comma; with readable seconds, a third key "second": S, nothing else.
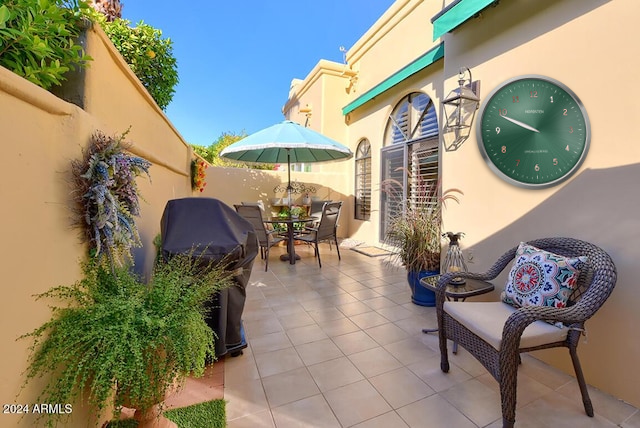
{"hour": 9, "minute": 49}
